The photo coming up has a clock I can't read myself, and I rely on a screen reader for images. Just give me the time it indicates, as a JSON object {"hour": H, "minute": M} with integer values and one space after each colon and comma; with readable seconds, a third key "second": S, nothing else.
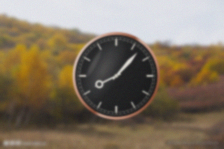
{"hour": 8, "minute": 7}
